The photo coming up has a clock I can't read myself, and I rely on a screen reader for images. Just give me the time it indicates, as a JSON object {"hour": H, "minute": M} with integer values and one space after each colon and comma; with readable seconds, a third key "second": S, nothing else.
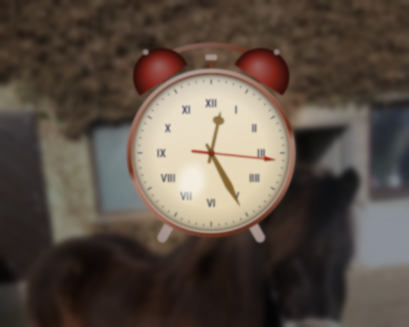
{"hour": 12, "minute": 25, "second": 16}
